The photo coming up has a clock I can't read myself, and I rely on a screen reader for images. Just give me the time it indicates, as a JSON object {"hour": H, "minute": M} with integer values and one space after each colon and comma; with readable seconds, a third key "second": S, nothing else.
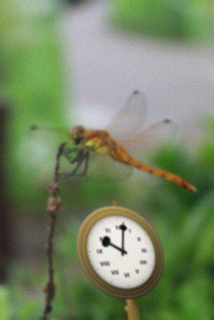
{"hour": 10, "minute": 2}
